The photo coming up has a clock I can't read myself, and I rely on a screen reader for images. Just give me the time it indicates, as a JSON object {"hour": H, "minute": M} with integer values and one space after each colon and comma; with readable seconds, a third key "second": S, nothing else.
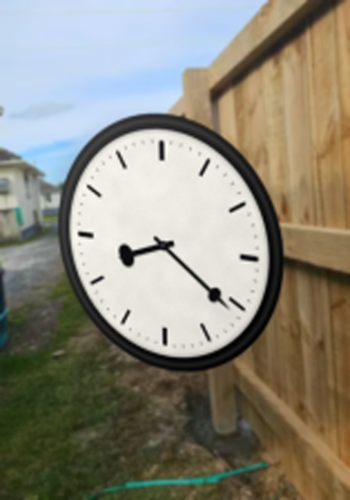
{"hour": 8, "minute": 21}
